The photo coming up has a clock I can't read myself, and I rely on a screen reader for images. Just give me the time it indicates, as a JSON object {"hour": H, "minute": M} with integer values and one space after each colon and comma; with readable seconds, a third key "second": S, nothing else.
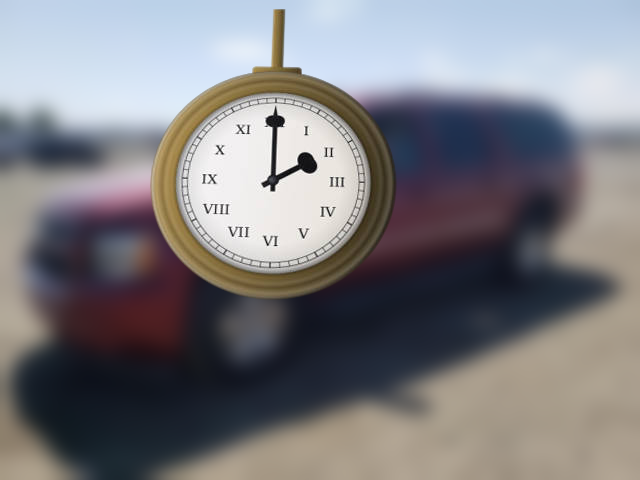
{"hour": 2, "minute": 0}
